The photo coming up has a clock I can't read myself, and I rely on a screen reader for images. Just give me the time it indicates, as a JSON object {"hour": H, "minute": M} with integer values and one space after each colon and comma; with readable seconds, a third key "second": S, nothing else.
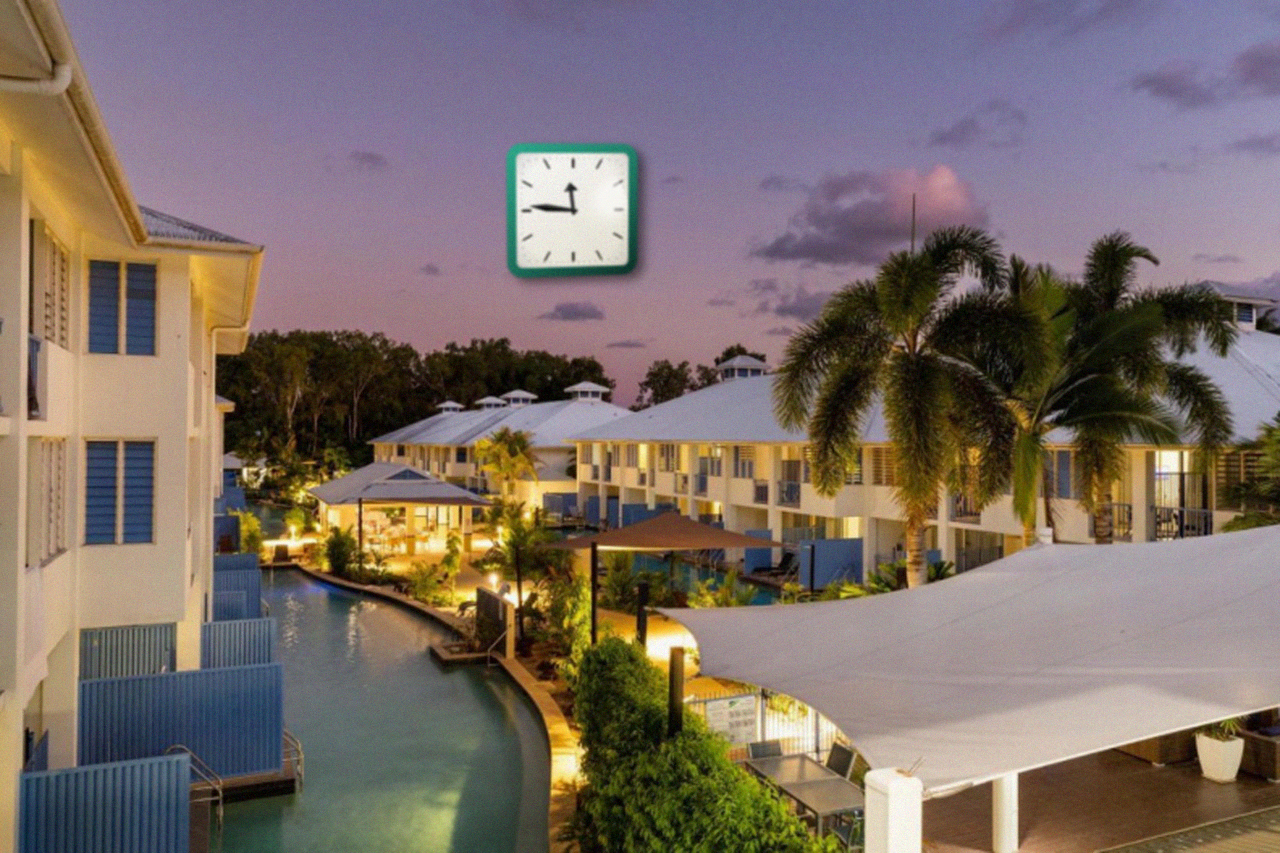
{"hour": 11, "minute": 46}
